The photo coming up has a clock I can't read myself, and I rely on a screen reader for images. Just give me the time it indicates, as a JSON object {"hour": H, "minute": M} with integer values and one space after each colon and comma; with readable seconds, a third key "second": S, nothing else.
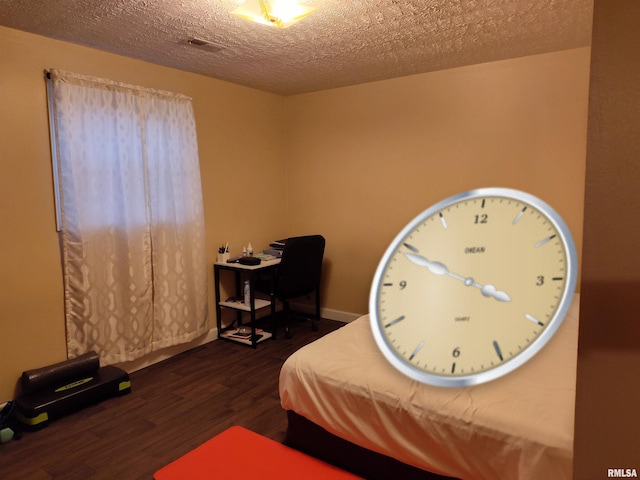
{"hour": 3, "minute": 49}
